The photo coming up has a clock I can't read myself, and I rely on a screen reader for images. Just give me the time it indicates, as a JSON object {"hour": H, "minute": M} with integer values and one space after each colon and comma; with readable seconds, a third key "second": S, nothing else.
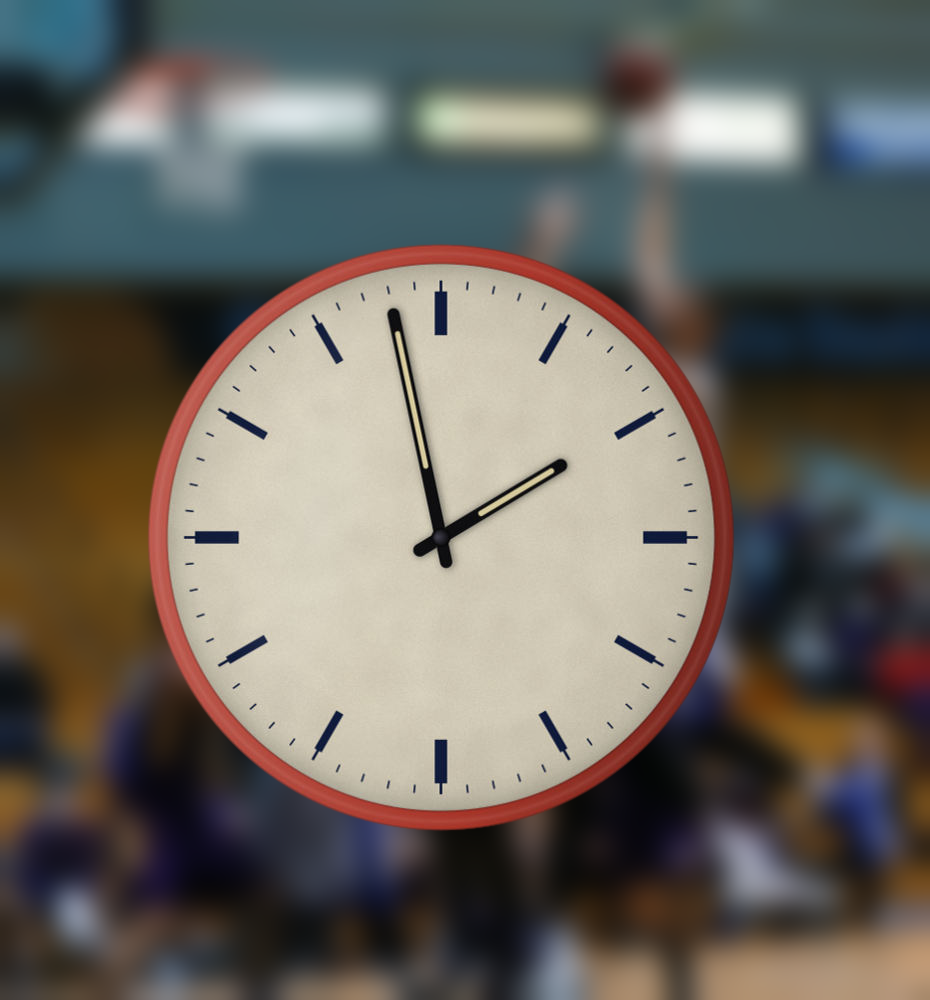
{"hour": 1, "minute": 58}
